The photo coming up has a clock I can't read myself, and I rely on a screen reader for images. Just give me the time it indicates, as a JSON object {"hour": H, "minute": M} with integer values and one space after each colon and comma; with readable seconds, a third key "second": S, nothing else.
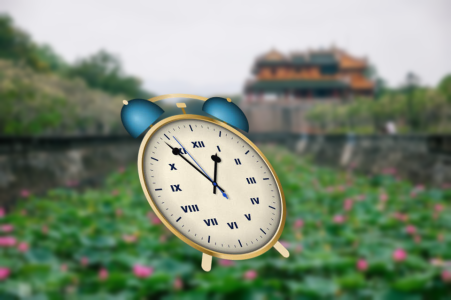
{"hour": 12, "minute": 53, "second": 56}
